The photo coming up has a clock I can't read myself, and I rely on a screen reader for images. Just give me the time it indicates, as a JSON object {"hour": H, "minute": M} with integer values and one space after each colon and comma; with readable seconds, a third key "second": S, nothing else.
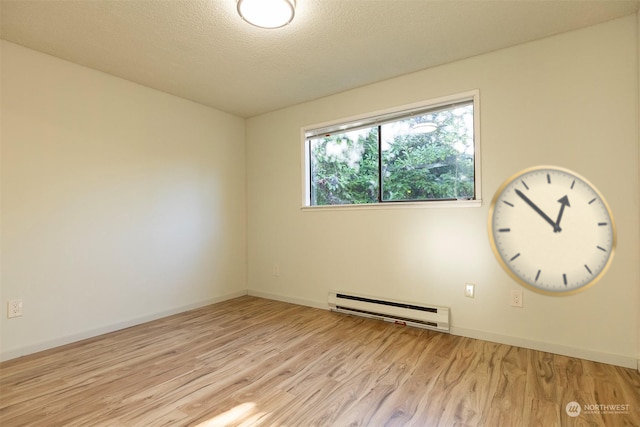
{"hour": 12, "minute": 53}
